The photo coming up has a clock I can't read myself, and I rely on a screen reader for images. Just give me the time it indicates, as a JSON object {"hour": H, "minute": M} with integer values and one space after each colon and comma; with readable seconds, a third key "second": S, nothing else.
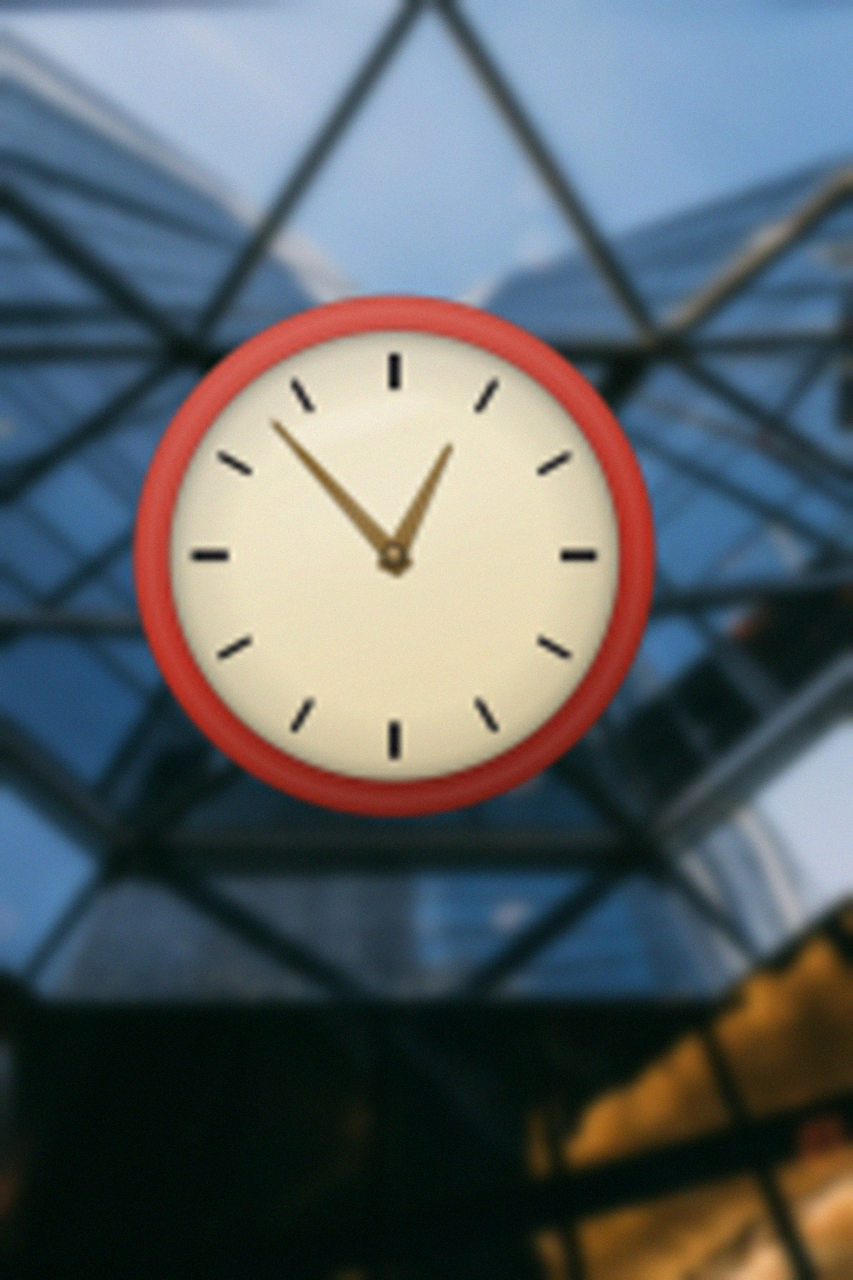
{"hour": 12, "minute": 53}
